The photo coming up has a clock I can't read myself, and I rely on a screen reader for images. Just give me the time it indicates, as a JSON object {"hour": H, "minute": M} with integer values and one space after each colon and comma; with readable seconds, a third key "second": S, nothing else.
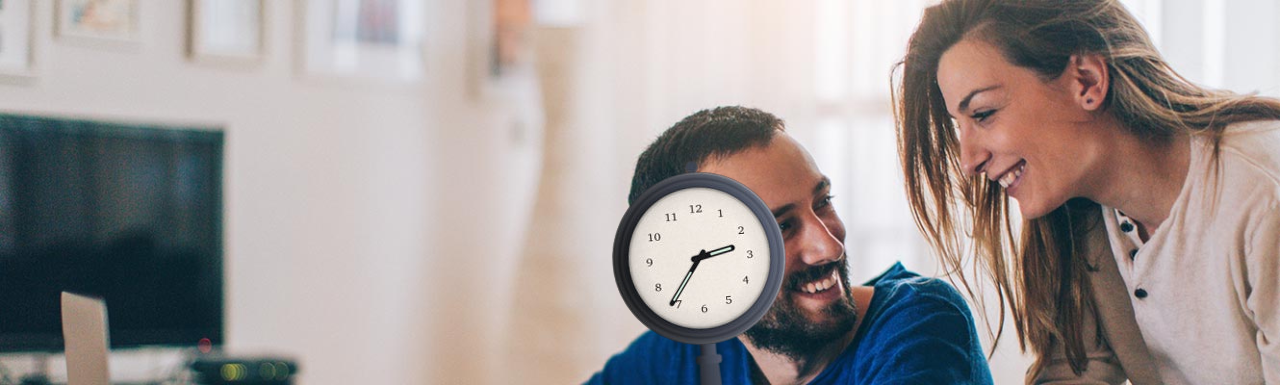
{"hour": 2, "minute": 36}
